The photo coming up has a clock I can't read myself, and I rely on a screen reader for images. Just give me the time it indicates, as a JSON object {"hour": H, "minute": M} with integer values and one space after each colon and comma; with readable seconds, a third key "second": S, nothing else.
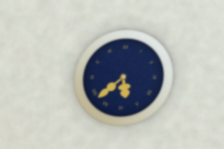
{"hour": 5, "minute": 38}
